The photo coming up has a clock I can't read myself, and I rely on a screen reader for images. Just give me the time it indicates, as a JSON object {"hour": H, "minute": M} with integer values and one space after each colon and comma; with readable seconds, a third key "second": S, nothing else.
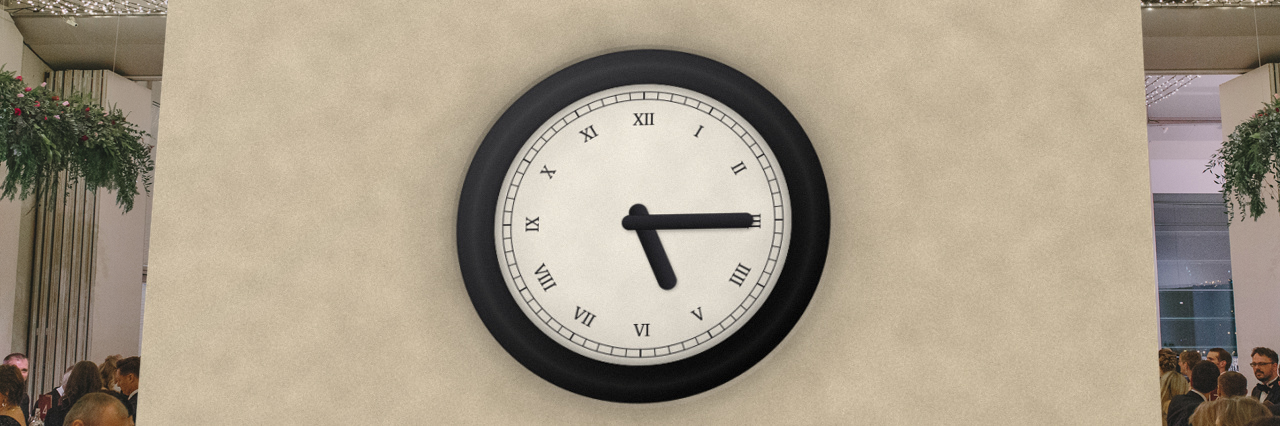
{"hour": 5, "minute": 15}
